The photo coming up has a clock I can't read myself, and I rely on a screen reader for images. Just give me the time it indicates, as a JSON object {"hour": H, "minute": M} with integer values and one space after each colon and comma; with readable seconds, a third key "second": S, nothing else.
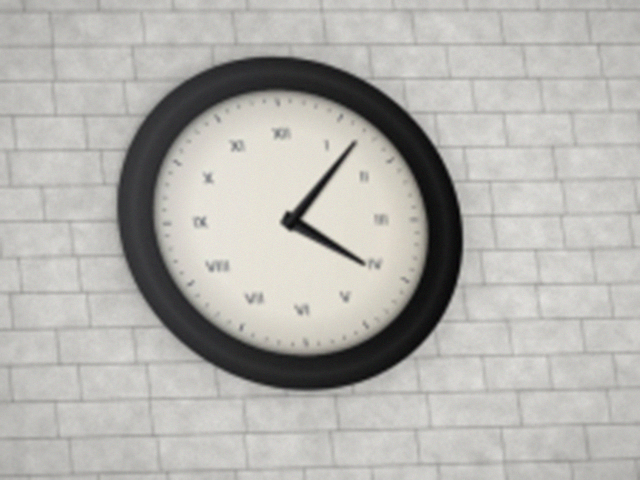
{"hour": 4, "minute": 7}
